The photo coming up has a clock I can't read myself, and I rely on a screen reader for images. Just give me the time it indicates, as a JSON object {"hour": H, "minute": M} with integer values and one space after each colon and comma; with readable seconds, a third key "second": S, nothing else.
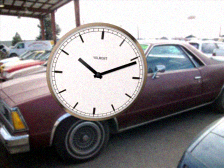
{"hour": 10, "minute": 11}
